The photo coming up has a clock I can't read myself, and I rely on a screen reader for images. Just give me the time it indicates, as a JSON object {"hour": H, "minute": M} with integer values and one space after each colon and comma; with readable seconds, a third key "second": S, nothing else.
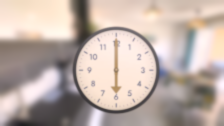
{"hour": 6, "minute": 0}
